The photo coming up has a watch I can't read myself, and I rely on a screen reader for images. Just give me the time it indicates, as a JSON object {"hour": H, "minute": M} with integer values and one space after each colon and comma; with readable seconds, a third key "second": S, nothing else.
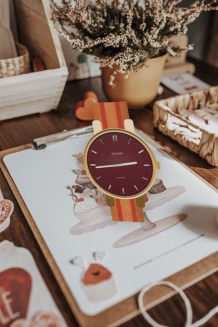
{"hour": 2, "minute": 44}
